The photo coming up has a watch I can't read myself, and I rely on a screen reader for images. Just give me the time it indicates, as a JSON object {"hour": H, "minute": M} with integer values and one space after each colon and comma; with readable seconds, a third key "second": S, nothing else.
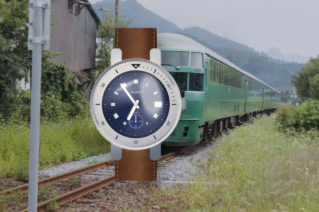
{"hour": 6, "minute": 54}
